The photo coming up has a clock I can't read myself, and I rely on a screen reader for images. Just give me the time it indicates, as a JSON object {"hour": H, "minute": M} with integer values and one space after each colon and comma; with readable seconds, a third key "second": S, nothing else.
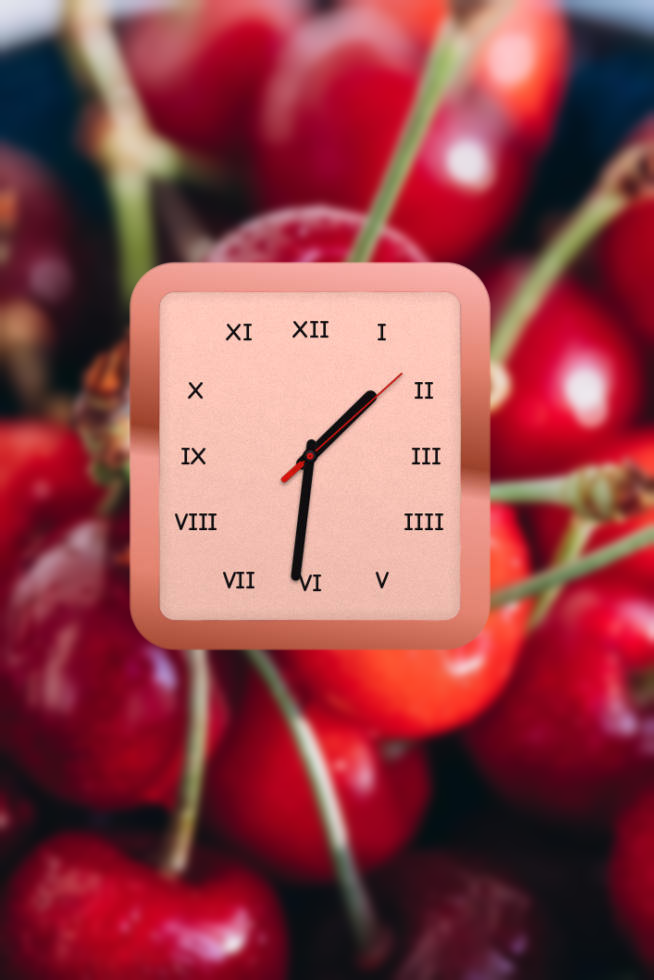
{"hour": 1, "minute": 31, "second": 8}
